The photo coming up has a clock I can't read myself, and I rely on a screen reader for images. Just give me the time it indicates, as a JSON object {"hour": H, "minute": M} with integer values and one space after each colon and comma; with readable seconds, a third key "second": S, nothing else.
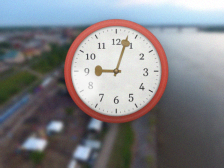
{"hour": 9, "minute": 3}
